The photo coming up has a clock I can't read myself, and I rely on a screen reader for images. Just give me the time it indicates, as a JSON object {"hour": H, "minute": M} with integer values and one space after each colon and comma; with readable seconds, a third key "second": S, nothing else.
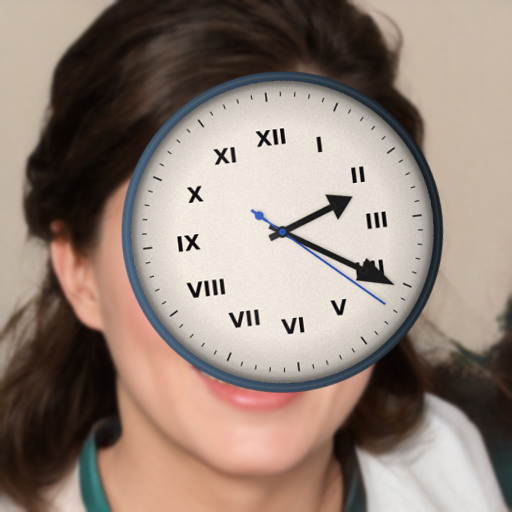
{"hour": 2, "minute": 20, "second": 22}
